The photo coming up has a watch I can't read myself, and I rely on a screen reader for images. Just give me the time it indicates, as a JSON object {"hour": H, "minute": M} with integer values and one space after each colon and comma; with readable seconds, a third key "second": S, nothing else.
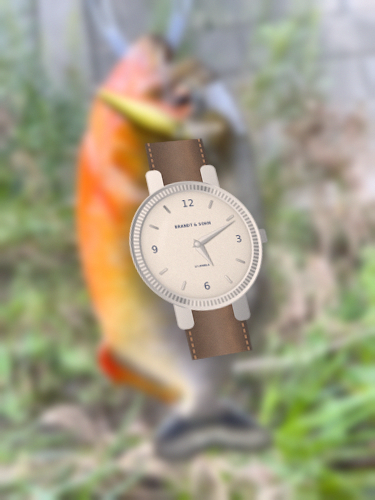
{"hour": 5, "minute": 11}
